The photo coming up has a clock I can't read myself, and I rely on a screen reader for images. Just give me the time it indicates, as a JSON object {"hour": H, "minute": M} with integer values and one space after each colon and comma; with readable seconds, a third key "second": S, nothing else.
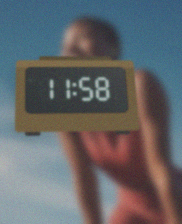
{"hour": 11, "minute": 58}
